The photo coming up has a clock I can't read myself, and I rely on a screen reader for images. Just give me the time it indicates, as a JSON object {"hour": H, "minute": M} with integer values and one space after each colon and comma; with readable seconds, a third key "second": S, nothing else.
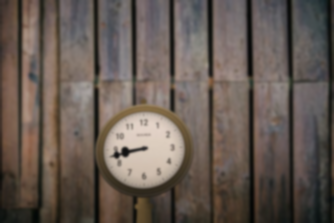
{"hour": 8, "minute": 43}
